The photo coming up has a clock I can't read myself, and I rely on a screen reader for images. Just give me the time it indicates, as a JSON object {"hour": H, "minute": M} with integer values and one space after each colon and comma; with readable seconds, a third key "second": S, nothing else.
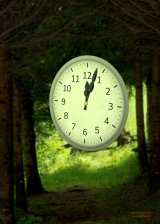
{"hour": 12, "minute": 3}
